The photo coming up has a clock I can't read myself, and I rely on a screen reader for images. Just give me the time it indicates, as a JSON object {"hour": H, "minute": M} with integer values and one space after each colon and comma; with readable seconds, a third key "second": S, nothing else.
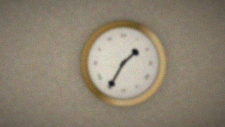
{"hour": 1, "minute": 35}
